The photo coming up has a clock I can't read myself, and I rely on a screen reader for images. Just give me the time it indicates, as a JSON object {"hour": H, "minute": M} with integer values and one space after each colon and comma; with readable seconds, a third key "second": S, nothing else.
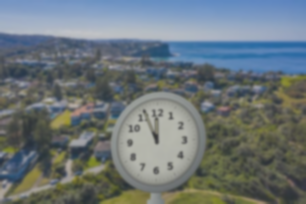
{"hour": 11, "minute": 56}
